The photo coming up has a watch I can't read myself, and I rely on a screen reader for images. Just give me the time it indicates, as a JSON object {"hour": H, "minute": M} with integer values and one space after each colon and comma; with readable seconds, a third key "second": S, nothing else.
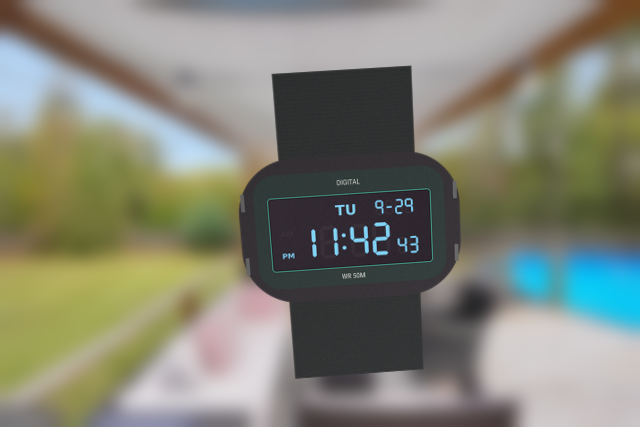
{"hour": 11, "minute": 42, "second": 43}
